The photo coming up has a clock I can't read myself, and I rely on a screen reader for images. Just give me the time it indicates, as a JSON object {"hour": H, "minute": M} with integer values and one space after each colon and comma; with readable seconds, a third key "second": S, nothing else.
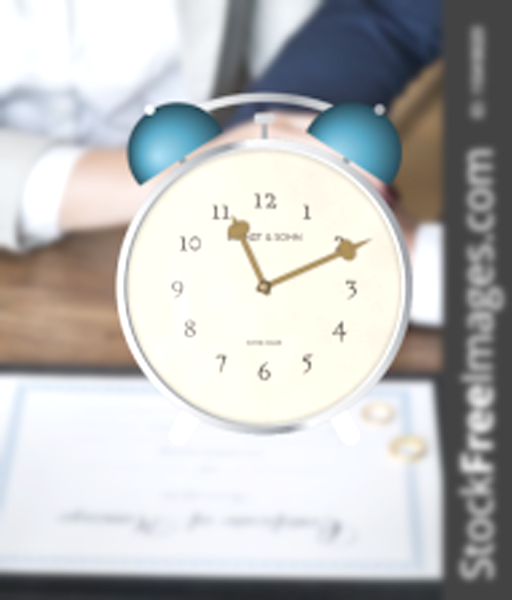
{"hour": 11, "minute": 11}
